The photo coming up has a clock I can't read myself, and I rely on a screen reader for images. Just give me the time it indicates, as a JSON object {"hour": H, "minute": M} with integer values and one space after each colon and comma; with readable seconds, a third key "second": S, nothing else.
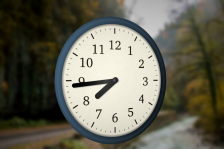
{"hour": 7, "minute": 44}
